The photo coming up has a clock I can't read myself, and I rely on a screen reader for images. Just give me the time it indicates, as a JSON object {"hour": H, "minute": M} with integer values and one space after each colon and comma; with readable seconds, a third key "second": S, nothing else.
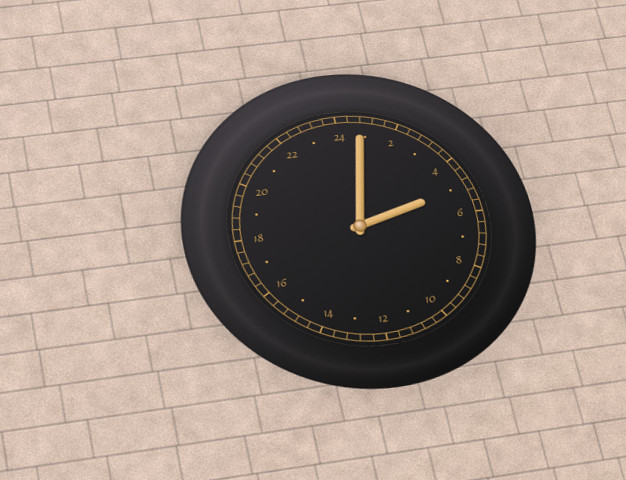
{"hour": 5, "minute": 2}
